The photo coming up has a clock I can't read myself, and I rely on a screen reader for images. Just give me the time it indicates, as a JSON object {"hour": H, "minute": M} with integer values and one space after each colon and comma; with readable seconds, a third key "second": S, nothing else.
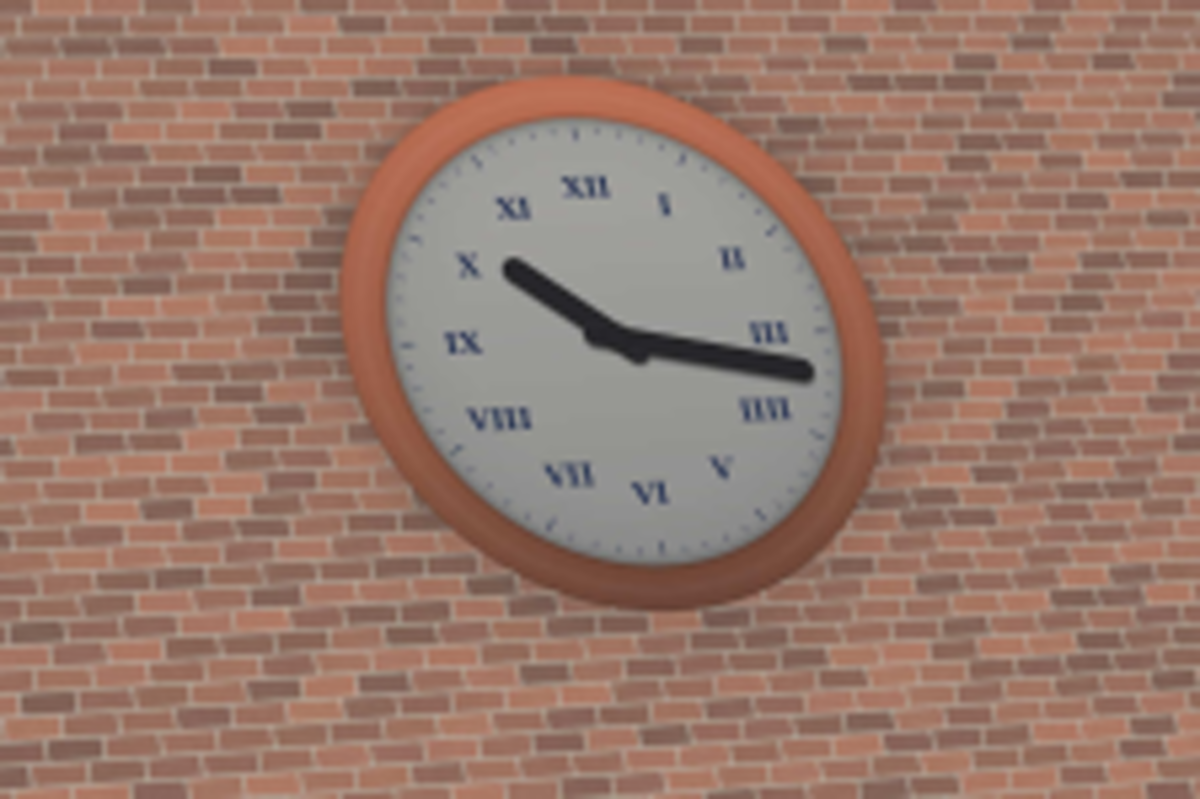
{"hour": 10, "minute": 17}
